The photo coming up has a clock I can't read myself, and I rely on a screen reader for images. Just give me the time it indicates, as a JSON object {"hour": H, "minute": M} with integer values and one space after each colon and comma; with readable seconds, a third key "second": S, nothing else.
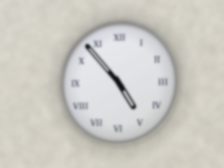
{"hour": 4, "minute": 53}
